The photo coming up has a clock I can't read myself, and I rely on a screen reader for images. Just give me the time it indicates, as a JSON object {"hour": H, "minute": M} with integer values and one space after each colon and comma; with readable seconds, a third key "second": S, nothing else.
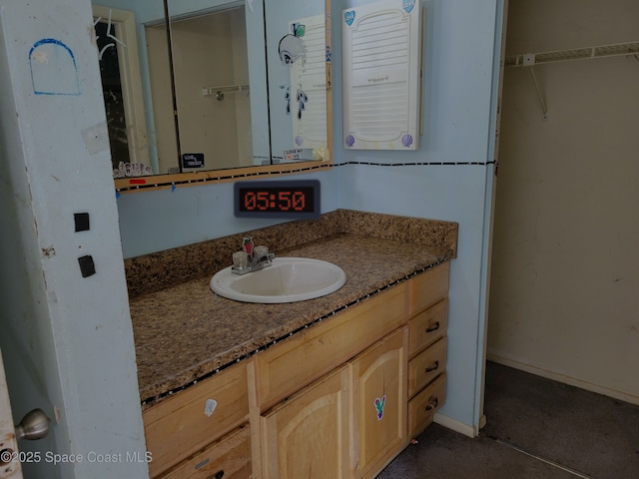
{"hour": 5, "minute": 50}
